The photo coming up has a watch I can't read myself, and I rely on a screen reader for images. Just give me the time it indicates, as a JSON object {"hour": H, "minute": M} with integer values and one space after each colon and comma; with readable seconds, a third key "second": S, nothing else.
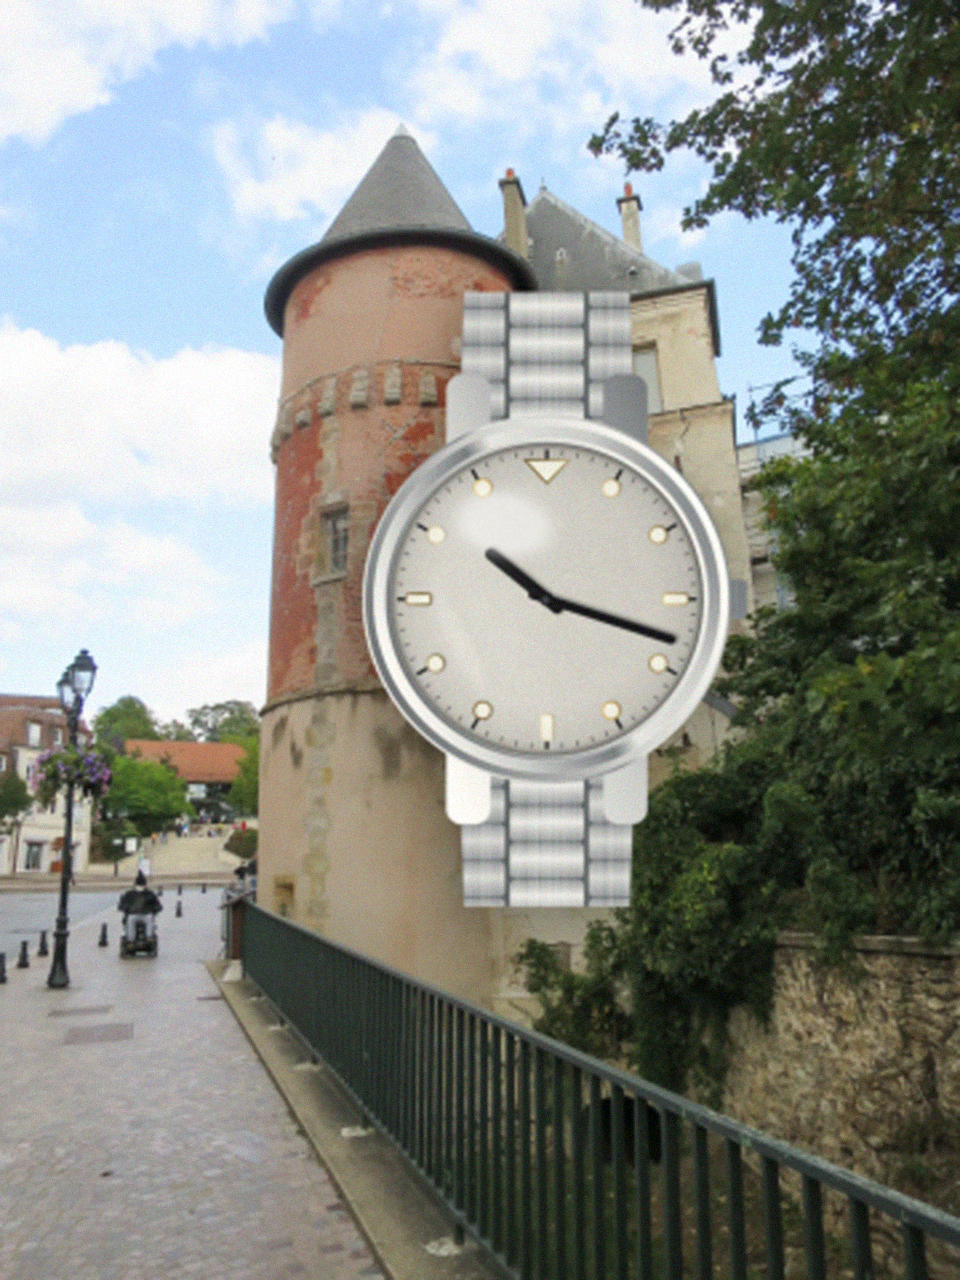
{"hour": 10, "minute": 18}
